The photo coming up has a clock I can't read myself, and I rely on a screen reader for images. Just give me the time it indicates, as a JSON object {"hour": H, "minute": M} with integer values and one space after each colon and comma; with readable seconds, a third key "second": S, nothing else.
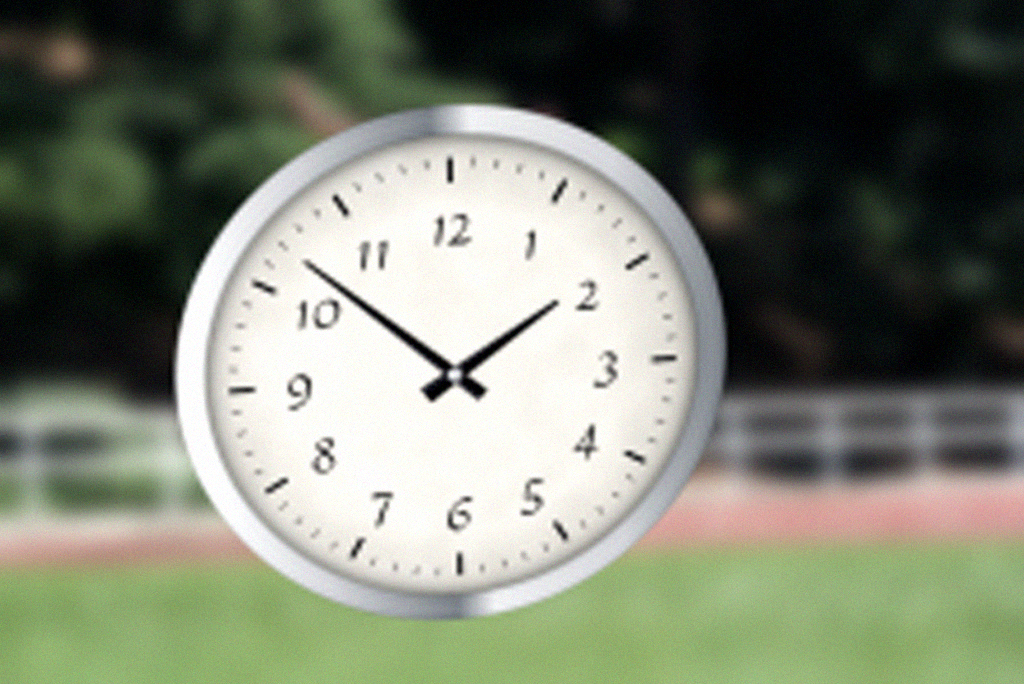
{"hour": 1, "minute": 52}
